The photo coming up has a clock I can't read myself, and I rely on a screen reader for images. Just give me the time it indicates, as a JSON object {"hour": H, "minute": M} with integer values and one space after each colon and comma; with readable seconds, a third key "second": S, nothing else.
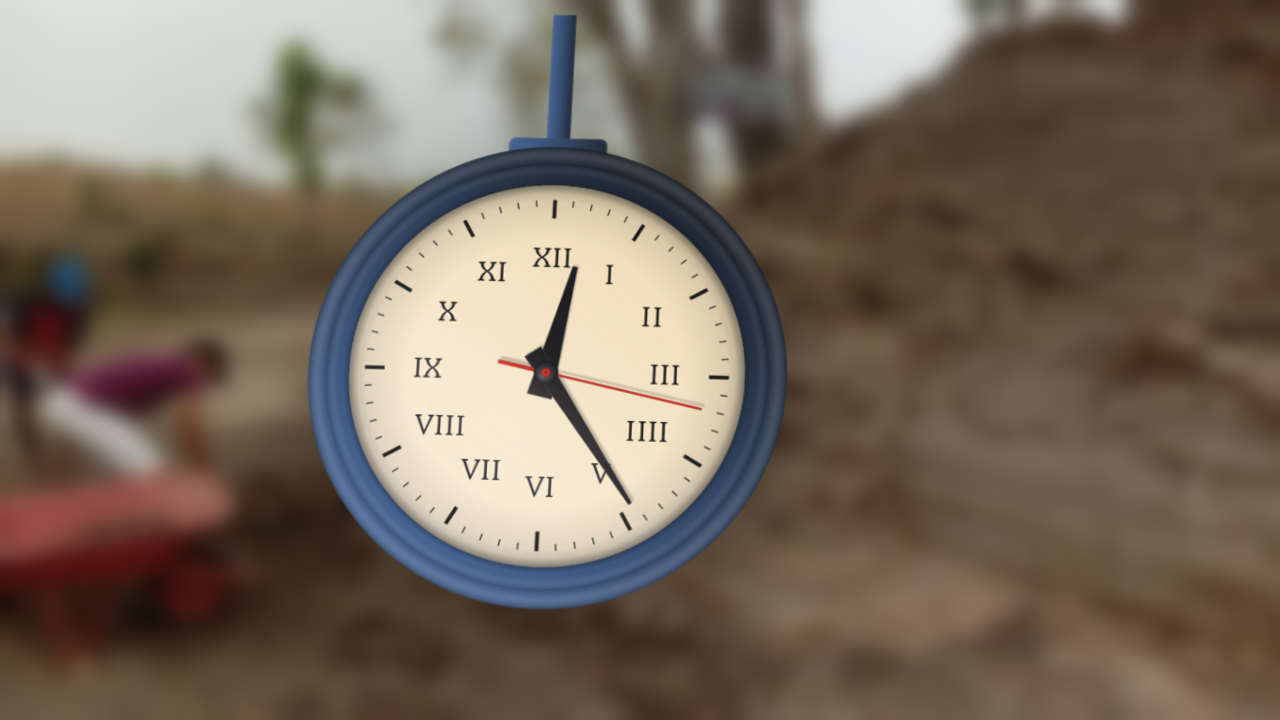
{"hour": 12, "minute": 24, "second": 17}
